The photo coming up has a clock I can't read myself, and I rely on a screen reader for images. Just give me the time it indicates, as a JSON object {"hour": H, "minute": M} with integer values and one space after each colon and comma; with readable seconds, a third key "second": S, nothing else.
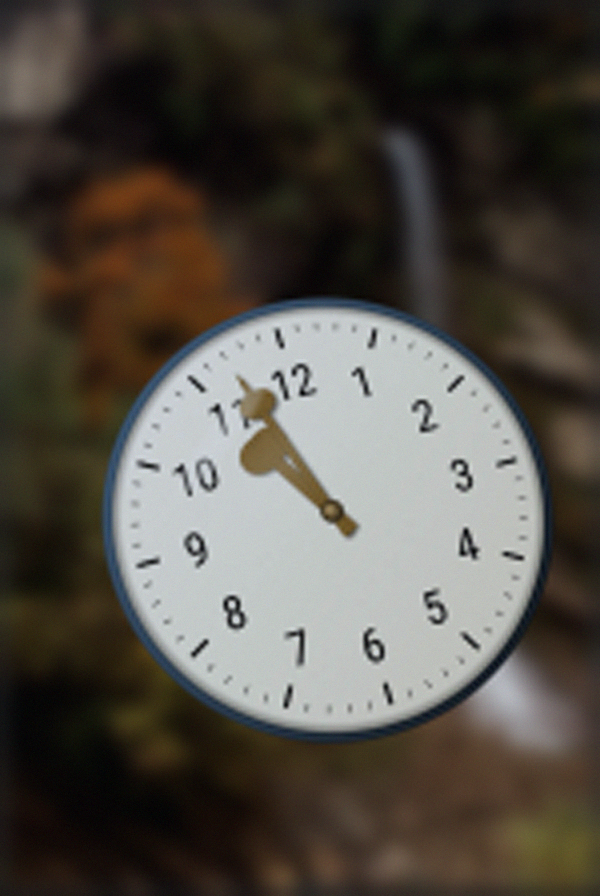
{"hour": 10, "minute": 57}
